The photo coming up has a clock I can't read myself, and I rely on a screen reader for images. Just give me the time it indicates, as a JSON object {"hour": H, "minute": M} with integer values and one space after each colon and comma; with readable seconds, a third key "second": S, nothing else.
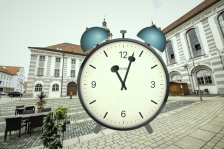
{"hour": 11, "minute": 3}
